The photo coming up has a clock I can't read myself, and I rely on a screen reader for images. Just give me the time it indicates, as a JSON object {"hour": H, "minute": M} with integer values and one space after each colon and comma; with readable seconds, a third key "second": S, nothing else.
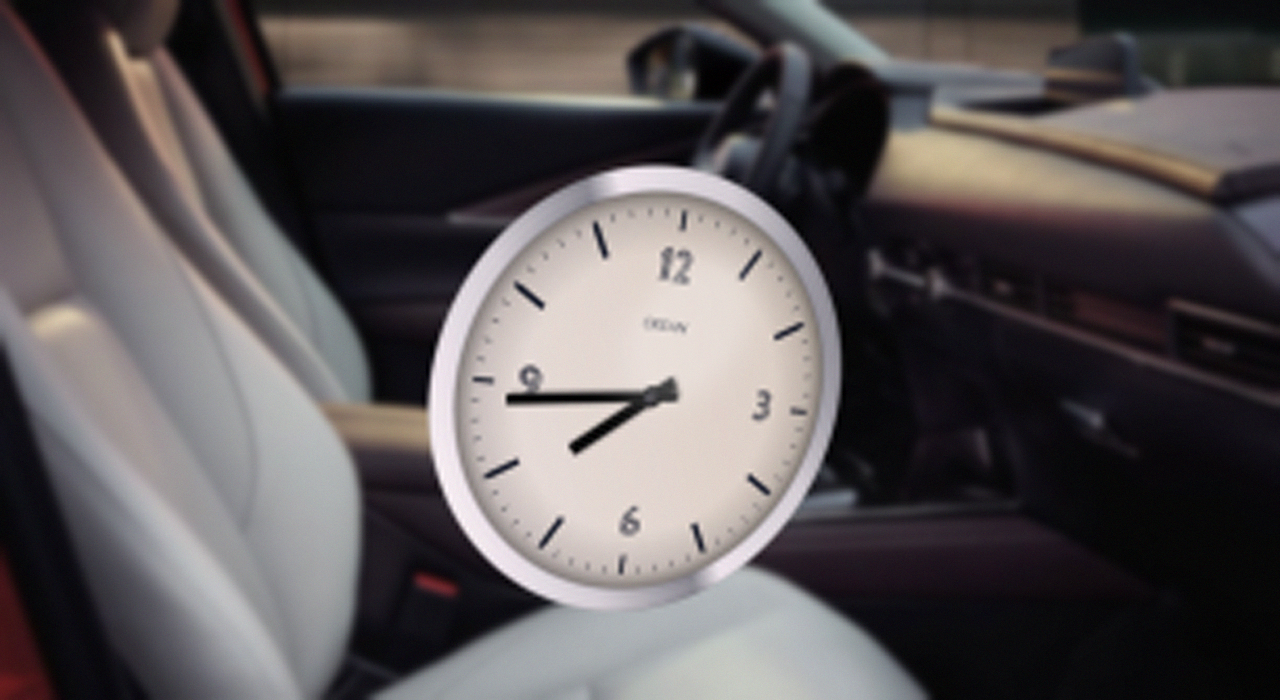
{"hour": 7, "minute": 44}
